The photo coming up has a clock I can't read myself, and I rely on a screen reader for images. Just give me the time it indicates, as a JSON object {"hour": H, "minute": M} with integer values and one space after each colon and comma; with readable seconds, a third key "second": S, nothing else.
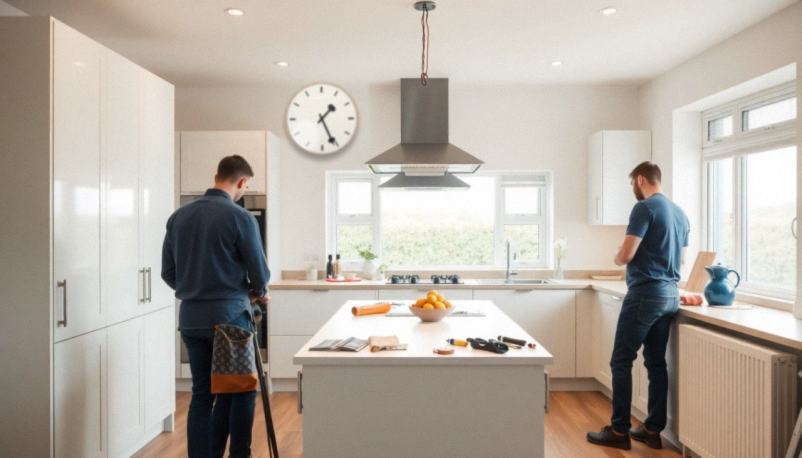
{"hour": 1, "minute": 26}
